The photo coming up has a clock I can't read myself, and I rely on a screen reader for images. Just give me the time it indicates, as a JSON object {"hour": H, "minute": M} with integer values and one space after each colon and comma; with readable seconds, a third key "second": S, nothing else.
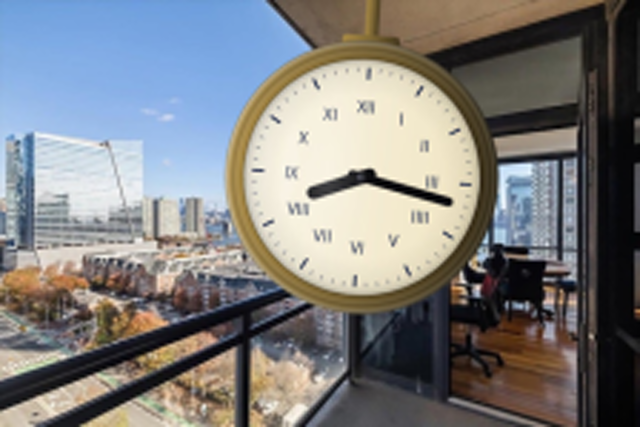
{"hour": 8, "minute": 17}
